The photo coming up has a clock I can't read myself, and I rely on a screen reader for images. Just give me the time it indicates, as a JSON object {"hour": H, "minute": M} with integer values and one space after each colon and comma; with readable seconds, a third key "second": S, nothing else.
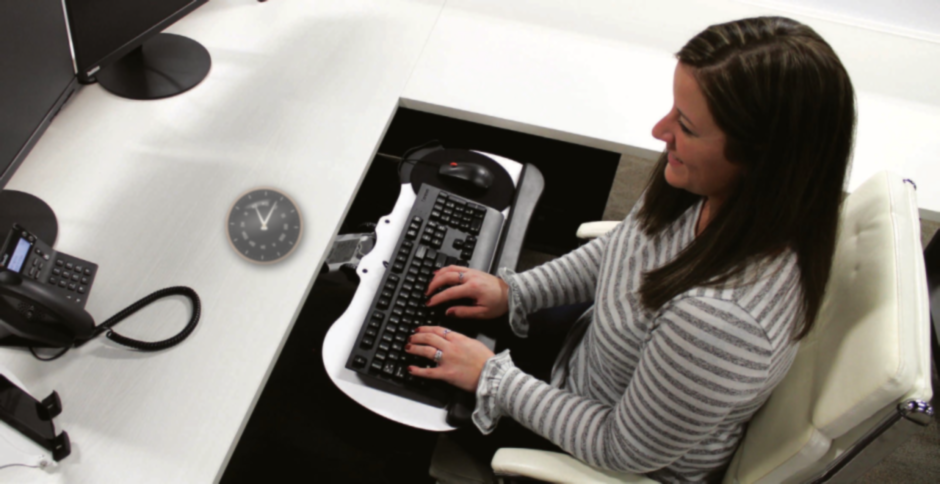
{"hour": 11, "minute": 4}
